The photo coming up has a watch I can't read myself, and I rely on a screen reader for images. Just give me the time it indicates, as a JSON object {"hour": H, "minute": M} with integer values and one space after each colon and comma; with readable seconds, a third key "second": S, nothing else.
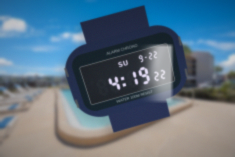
{"hour": 4, "minute": 19, "second": 22}
